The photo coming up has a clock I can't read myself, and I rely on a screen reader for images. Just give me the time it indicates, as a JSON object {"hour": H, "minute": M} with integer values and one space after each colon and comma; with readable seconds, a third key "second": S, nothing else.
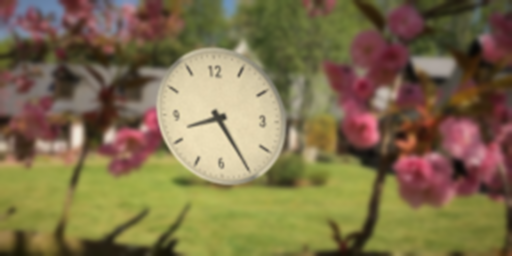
{"hour": 8, "minute": 25}
